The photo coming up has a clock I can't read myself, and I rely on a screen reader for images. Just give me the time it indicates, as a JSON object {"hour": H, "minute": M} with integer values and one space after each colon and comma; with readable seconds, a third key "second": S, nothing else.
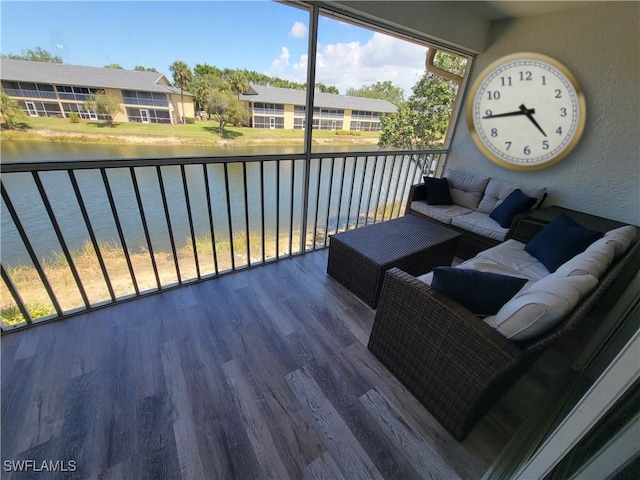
{"hour": 4, "minute": 44}
